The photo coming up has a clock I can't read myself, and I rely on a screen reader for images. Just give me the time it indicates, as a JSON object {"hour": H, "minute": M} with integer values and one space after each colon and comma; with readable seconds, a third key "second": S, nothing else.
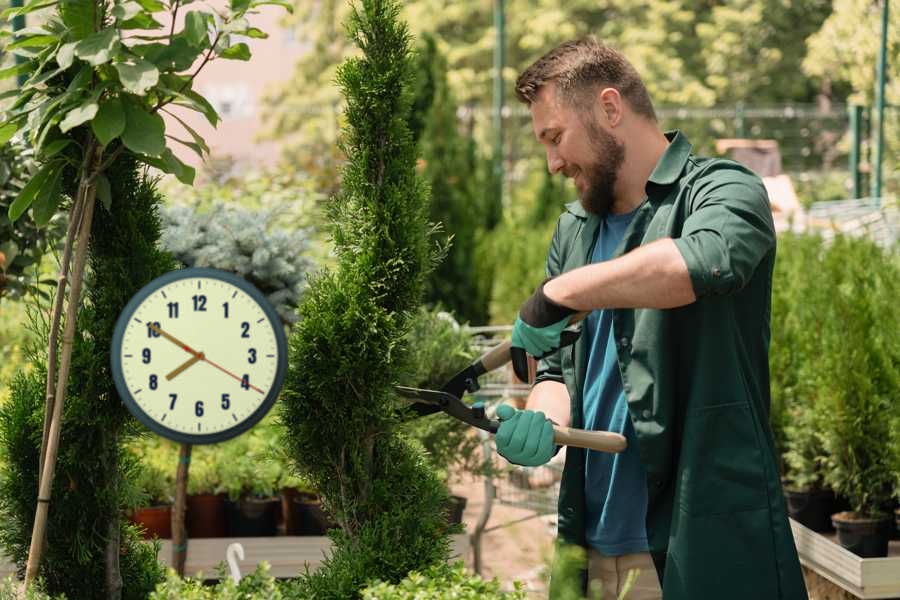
{"hour": 7, "minute": 50, "second": 20}
